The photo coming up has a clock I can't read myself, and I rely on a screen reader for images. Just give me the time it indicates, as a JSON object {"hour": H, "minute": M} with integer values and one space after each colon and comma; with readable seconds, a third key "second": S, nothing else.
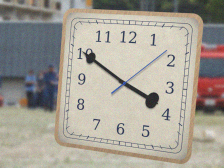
{"hour": 3, "minute": 50, "second": 8}
